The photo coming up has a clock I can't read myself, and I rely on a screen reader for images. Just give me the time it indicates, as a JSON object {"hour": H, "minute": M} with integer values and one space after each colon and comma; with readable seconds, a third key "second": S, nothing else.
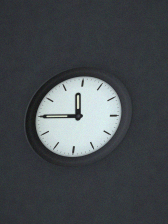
{"hour": 11, "minute": 45}
